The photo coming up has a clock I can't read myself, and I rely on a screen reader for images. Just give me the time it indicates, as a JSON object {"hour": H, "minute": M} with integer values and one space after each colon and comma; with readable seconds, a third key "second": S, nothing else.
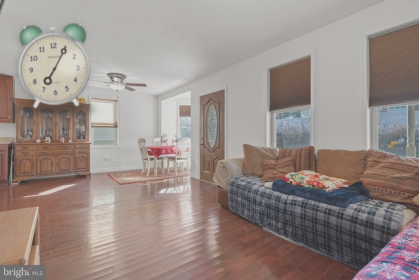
{"hour": 7, "minute": 5}
